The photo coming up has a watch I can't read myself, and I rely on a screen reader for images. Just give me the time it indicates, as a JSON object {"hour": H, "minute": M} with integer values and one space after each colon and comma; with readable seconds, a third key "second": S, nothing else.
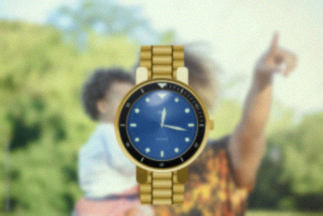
{"hour": 12, "minute": 17}
